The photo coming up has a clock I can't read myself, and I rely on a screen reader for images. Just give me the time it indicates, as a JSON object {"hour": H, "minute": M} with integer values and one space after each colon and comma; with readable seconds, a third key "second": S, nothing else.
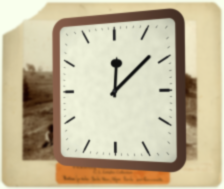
{"hour": 12, "minute": 8}
